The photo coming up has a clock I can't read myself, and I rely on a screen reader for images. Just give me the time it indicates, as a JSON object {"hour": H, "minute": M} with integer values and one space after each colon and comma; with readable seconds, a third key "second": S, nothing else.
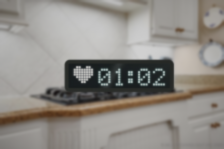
{"hour": 1, "minute": 2}
